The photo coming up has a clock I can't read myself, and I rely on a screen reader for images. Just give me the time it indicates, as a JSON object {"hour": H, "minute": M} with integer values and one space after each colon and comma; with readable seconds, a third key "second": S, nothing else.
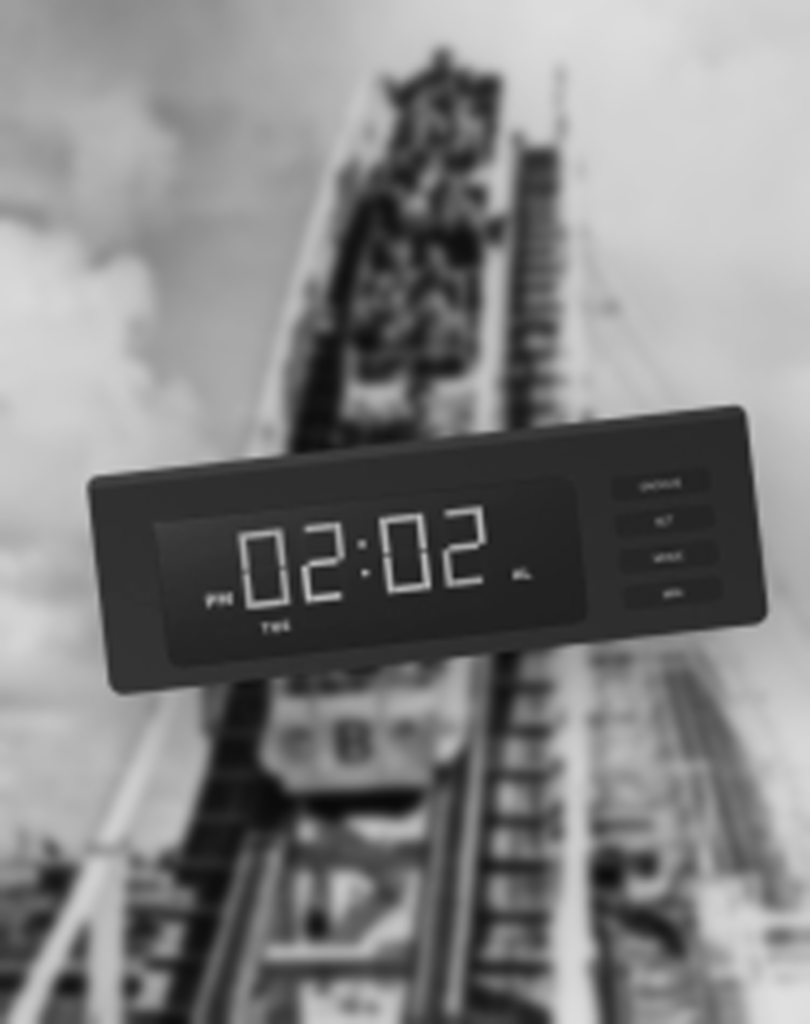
{"hour": 2, "minute": 2}
